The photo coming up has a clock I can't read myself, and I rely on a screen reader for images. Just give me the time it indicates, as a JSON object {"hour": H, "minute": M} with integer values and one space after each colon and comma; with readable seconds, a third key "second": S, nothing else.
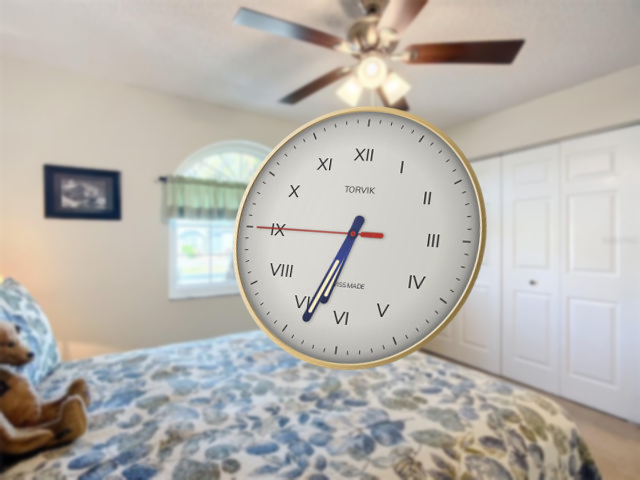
{"hour": 6, "minute": 33, "second": 45}
